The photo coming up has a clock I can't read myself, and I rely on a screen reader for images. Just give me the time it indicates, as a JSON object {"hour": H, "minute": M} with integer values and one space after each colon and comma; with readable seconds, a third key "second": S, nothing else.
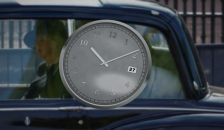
{"hour": 10, "minute": 9}
